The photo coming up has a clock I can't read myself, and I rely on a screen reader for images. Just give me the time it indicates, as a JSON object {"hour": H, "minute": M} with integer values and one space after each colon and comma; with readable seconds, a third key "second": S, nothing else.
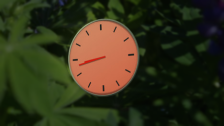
{"hour": 8, "minute": 43}
